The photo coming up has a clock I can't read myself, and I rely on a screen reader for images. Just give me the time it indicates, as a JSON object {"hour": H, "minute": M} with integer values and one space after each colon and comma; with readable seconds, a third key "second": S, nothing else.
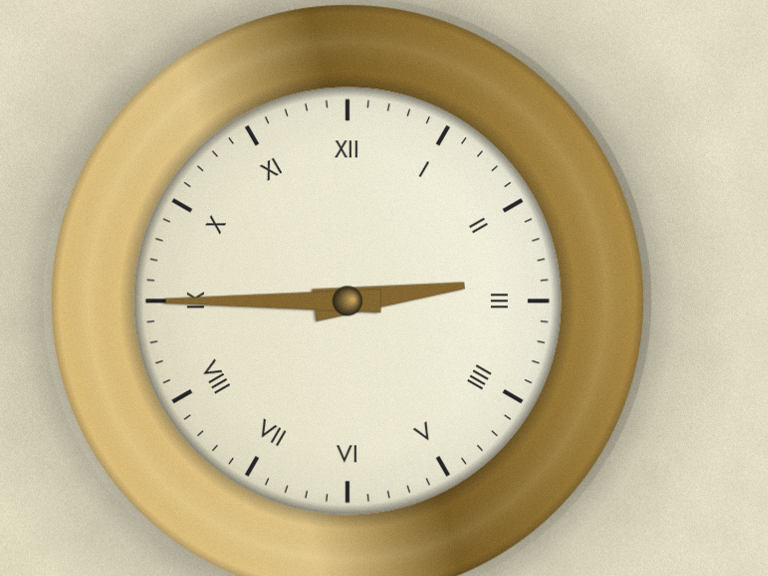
{"hour": 2, "minute": 45}
